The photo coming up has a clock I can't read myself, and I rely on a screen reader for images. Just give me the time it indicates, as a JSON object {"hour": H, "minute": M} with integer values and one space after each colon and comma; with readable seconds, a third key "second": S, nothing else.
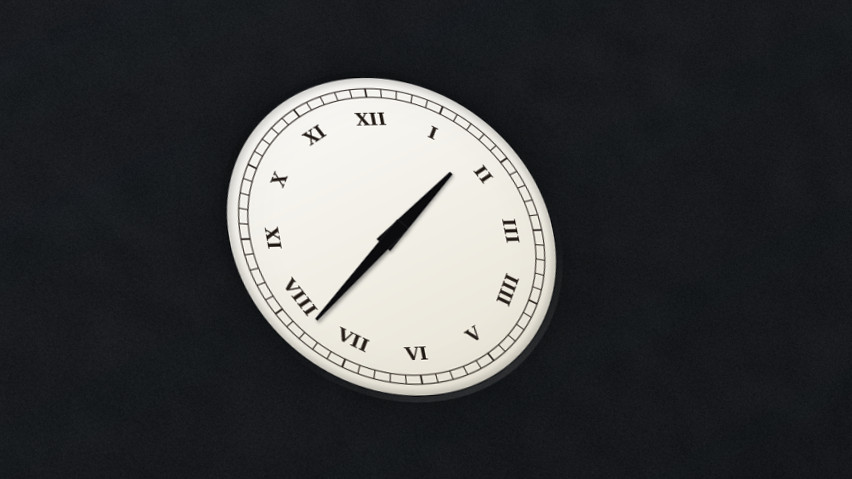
{"hour": 1, "minute": 38}
